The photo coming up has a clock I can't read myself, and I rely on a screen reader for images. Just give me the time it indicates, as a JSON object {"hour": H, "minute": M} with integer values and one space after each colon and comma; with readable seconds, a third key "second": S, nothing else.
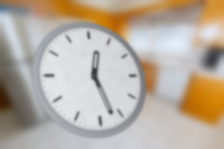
{"hour": 12, "minute": 27}
